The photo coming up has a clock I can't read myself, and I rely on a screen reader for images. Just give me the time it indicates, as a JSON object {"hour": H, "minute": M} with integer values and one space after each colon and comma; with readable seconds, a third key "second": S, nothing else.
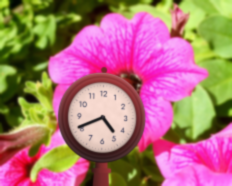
{"hour": 4, "minute": 41}
